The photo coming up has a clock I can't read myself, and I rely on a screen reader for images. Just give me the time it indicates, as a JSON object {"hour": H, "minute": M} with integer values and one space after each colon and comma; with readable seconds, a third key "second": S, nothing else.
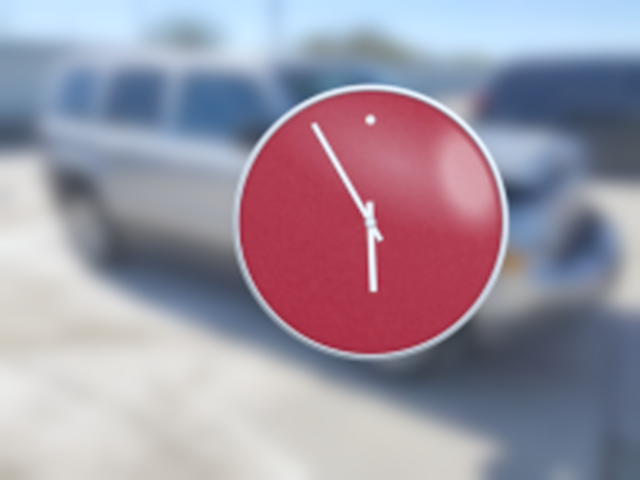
{"hour": 5, "minute": 55}
